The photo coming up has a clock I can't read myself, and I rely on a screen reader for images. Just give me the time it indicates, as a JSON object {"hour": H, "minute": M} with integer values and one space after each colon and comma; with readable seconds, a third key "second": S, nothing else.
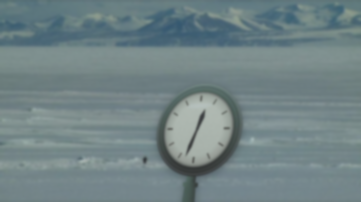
{"hour": 12, "minute": 33}
